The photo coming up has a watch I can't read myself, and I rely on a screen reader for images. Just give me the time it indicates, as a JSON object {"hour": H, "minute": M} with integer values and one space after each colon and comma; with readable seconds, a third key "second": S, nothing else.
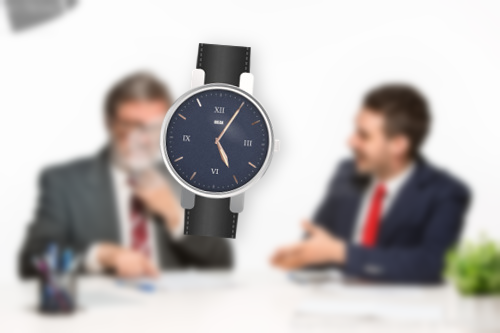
{"hour": 5, "minute": 5}
